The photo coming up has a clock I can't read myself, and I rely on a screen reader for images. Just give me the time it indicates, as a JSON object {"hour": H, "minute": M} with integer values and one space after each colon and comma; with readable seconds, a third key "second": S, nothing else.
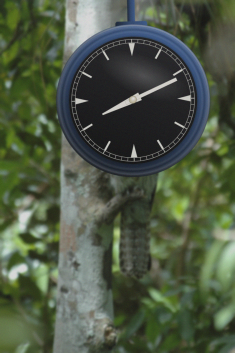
{"hour": 8, "minute": 11}
